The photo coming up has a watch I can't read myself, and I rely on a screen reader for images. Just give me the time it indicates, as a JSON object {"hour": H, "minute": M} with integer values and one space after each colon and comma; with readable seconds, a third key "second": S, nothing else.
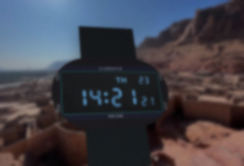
{"hour": 14, "minute": 21}
